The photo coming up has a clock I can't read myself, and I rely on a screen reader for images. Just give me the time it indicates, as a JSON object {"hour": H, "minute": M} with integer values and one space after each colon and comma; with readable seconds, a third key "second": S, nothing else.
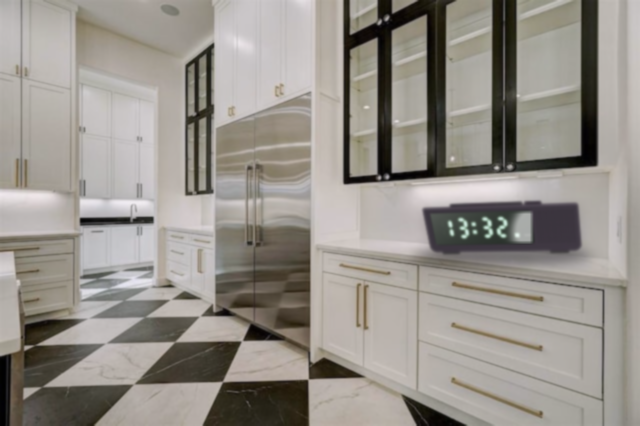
{"hour": 13, "minute": 32}
